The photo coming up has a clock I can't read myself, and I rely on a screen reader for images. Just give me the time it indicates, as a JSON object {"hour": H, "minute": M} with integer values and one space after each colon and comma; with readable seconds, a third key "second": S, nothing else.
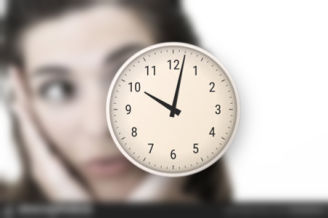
{"hour": 10, "minute": 2}
